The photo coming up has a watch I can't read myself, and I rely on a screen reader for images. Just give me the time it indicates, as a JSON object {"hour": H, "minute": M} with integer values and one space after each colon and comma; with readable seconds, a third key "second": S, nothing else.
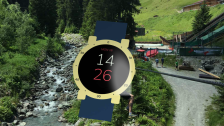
{"hour": 14, "minute": 26}
